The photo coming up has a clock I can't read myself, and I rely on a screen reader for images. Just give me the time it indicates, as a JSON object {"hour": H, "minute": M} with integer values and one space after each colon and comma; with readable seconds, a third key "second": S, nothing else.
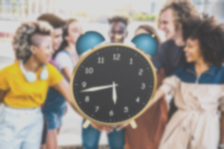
{"hour": 5, "minute": 43}
